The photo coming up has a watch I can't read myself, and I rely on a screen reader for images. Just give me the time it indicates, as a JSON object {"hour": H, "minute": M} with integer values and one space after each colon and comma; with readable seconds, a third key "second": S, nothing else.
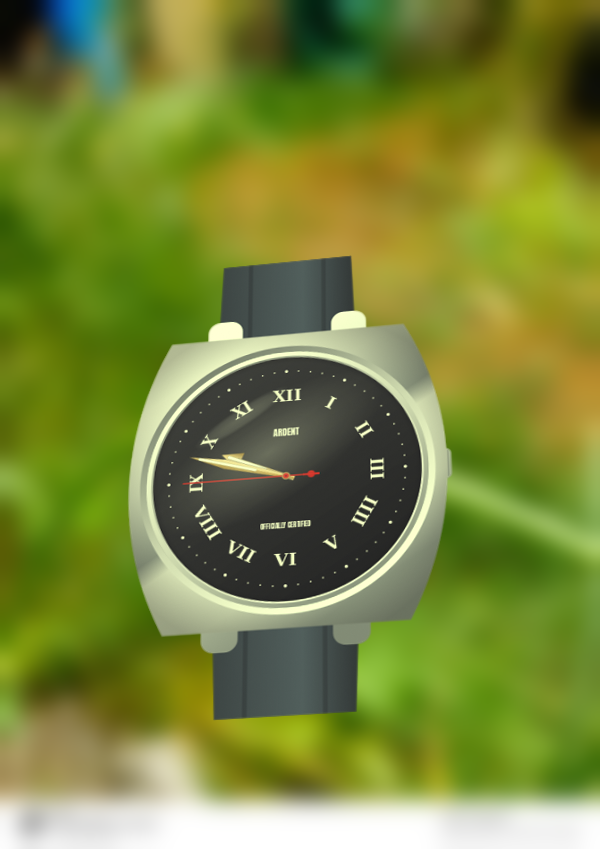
{"hour": 9, "minute": 47, "second": 45}
